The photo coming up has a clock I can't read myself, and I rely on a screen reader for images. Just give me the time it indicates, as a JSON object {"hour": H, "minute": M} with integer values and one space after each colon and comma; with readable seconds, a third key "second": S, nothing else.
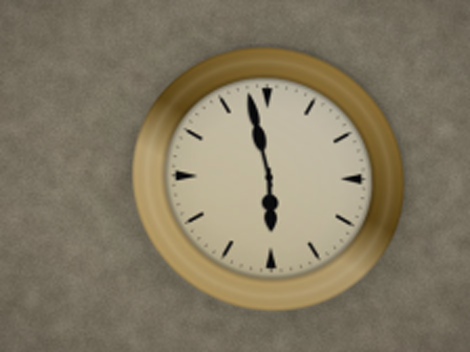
{"hour": 5, "minute": 58}
